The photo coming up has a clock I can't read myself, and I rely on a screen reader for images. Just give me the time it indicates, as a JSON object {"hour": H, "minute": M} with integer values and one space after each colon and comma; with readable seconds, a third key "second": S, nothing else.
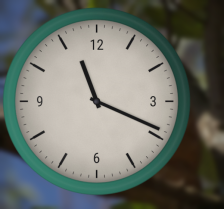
{"hour": 11, "minute": 19}
